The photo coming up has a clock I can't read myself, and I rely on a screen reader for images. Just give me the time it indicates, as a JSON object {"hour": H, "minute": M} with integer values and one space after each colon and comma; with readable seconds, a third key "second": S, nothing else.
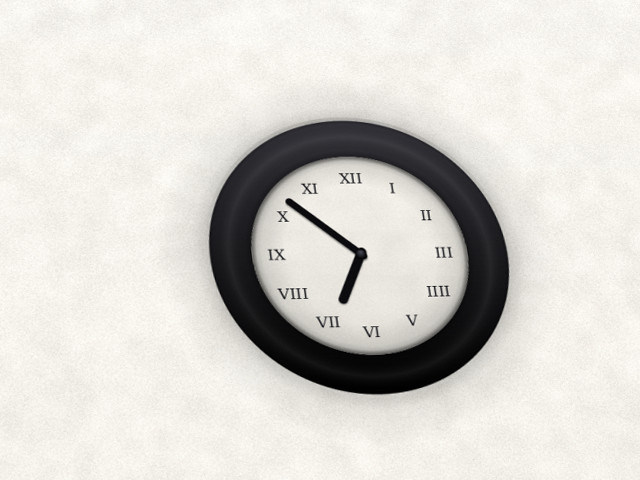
{"hour": 6, "minute": 52}
